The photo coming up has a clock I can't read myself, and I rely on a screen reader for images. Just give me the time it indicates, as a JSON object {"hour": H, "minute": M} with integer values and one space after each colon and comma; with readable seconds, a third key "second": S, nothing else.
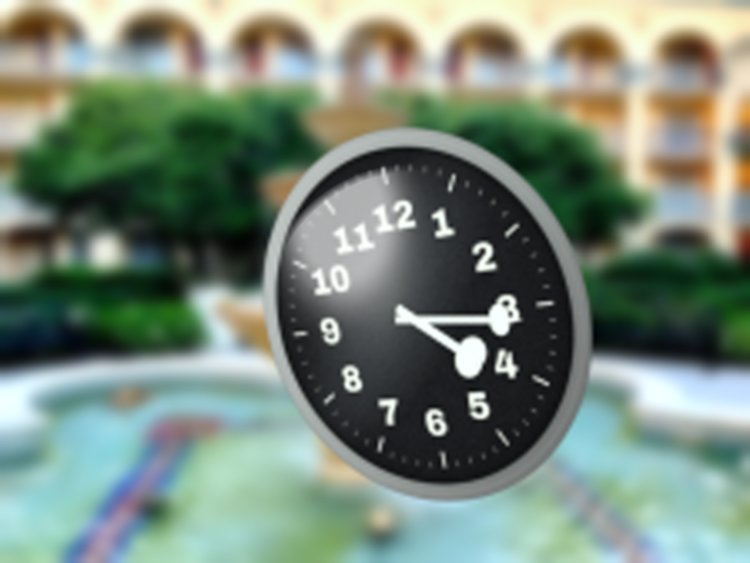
{"hour": 4, "minute": 16}
